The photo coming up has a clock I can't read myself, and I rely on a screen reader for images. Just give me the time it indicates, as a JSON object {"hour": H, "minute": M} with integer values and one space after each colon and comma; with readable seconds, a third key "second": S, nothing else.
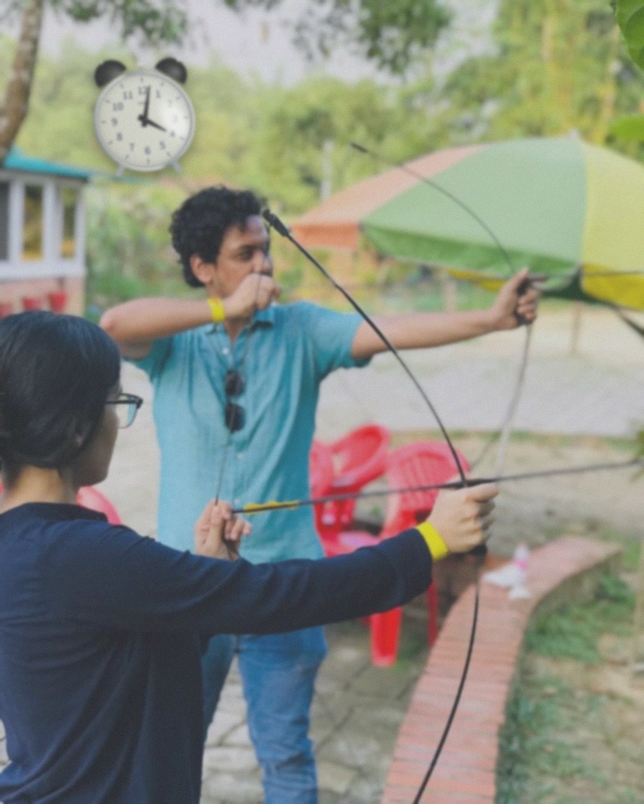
{"hour": 4, "minute": 2}
